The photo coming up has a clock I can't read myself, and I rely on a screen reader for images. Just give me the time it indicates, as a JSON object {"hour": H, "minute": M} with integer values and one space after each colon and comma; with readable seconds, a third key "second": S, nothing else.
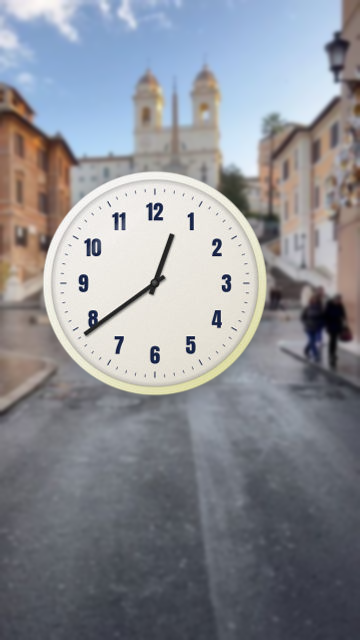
{"hour": 12, "minute": 39}
